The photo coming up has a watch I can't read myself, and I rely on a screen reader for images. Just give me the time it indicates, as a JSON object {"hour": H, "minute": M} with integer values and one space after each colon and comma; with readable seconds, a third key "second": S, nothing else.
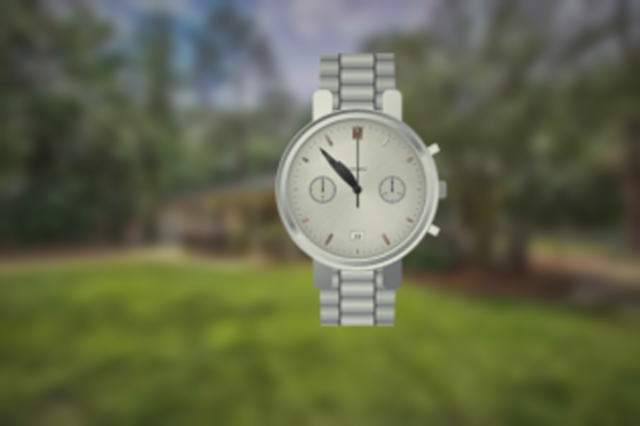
{"hour": 10, "minute": 53}
